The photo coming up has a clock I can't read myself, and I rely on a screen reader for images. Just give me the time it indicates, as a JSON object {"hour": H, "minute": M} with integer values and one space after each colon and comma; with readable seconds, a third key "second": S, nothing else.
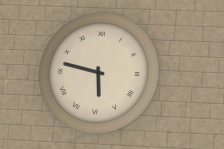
{"hour": 5, "minute": 47}
